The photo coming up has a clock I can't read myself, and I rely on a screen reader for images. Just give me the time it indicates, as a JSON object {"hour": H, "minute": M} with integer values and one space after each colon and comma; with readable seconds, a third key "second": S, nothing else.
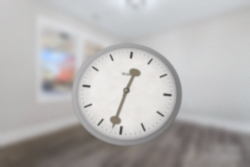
{"hour": 12, "minute": 32}
